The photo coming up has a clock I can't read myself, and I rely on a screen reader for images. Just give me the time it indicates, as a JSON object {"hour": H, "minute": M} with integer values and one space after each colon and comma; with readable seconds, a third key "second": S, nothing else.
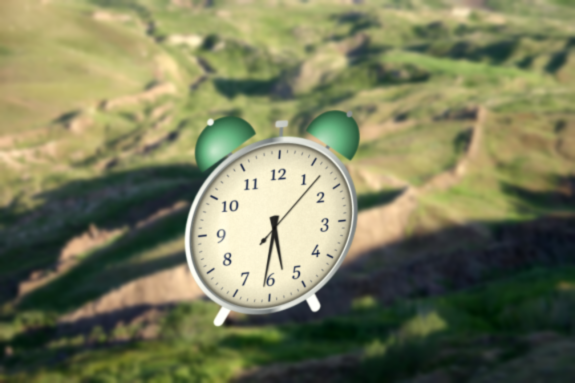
{"hour": 5, "minute": 31, "second": 7}
